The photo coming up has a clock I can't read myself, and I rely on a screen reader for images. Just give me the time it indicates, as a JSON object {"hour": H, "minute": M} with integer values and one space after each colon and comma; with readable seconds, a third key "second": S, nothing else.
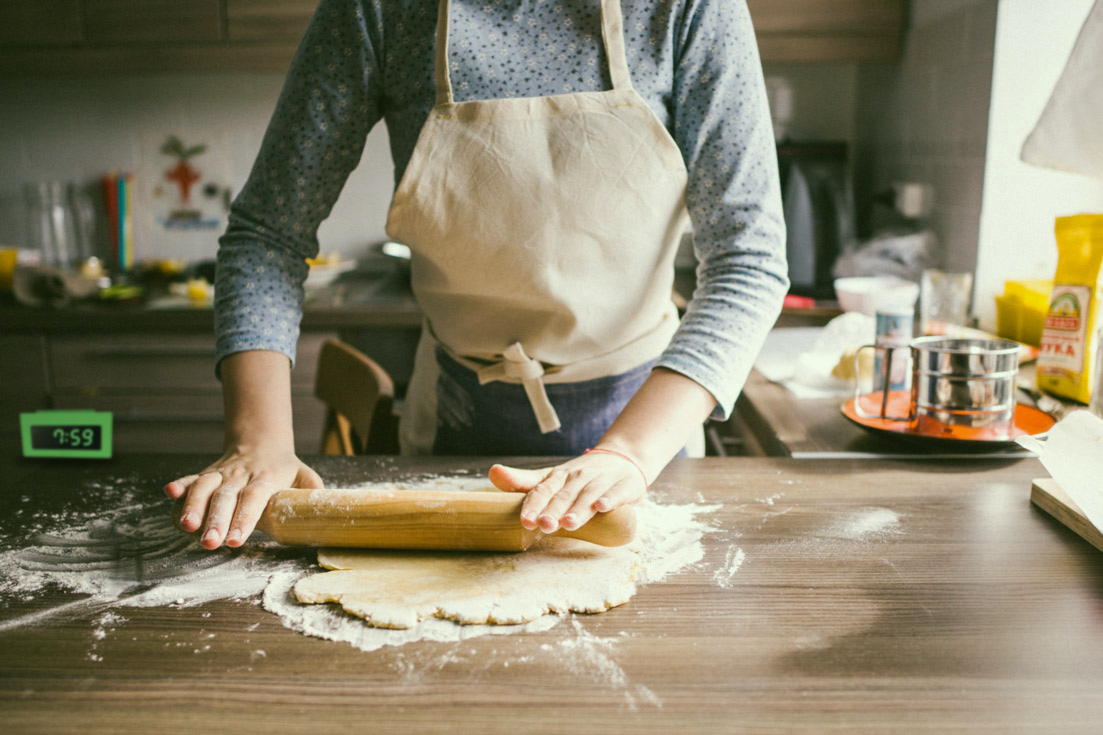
{"hour": 7, "minute": 59}
